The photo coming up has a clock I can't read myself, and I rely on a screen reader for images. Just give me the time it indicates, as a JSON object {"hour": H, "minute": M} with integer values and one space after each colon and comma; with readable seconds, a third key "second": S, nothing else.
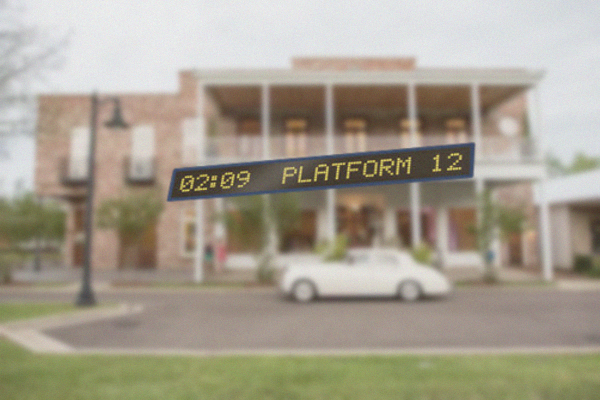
{"hour": 2, "minute": 9}
